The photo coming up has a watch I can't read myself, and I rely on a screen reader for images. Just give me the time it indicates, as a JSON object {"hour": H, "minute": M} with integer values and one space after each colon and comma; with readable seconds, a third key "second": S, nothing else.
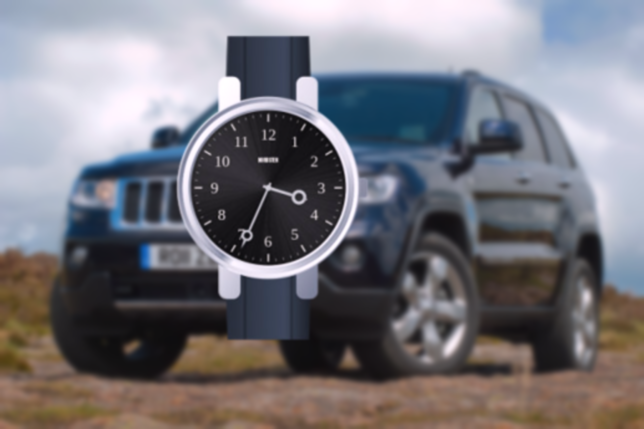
{"hour": 3, "minute": 34}
